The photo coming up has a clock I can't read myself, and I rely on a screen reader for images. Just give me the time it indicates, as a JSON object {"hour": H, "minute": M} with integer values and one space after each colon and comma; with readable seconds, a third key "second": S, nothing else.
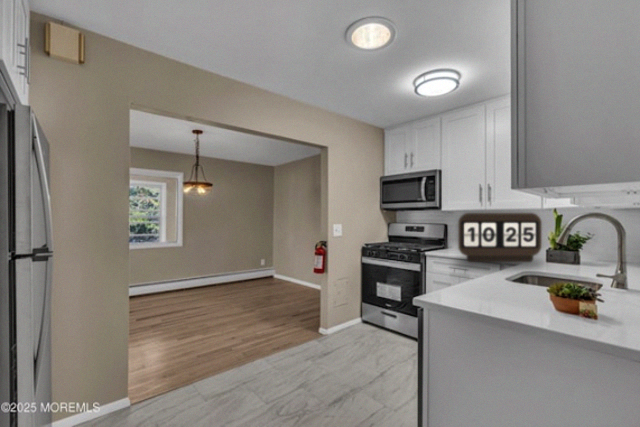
{"hour": 10, "minute": 25}
